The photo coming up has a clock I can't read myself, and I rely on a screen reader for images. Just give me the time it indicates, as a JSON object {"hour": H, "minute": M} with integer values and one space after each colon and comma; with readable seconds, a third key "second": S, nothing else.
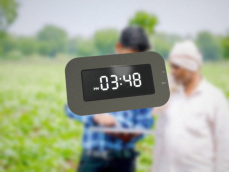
{"hour": 3, "minute": 48}
